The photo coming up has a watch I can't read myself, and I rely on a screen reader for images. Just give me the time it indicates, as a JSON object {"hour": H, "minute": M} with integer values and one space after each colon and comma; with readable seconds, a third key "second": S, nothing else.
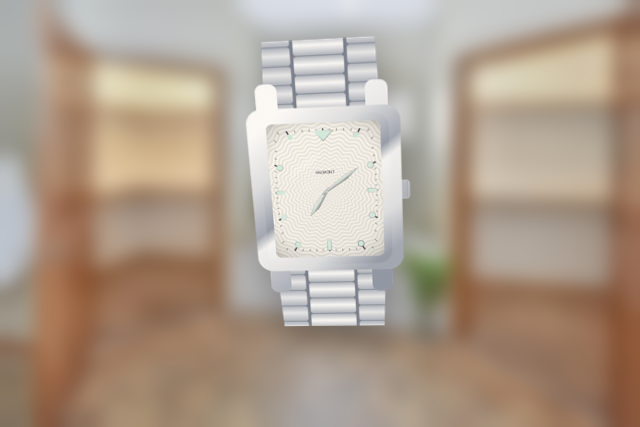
{"hour": 7, "minute": 9}
